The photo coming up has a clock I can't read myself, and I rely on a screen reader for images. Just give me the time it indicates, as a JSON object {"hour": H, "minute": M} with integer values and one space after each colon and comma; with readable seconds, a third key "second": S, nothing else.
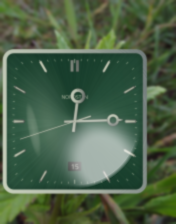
{"hour": 12, "minute": 14, "second": 42}
